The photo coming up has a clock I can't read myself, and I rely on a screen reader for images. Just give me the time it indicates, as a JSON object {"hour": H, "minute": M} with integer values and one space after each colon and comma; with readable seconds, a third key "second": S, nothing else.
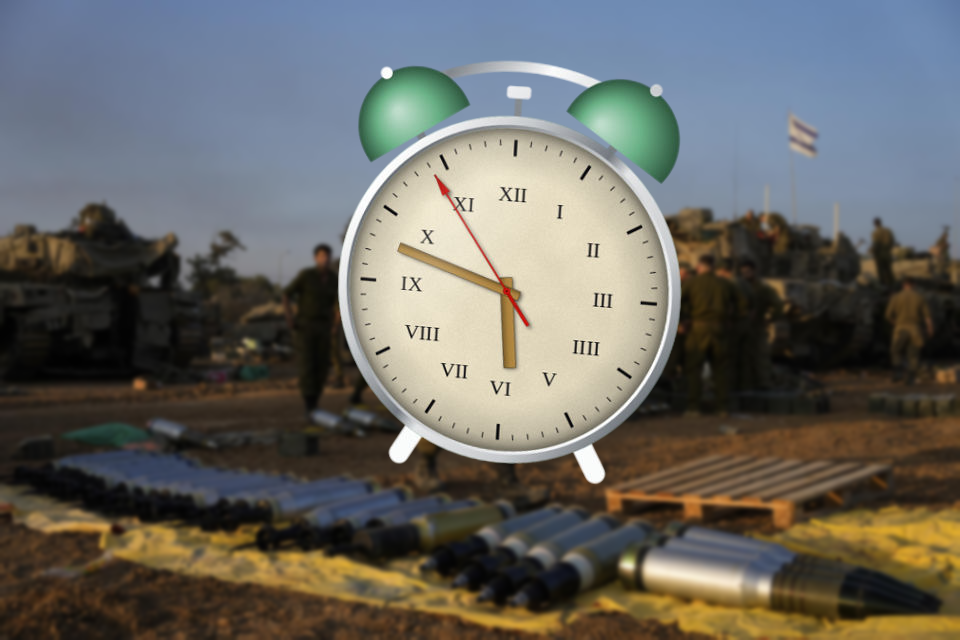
{"hour": 5, "minute": 47, "second": 54}
